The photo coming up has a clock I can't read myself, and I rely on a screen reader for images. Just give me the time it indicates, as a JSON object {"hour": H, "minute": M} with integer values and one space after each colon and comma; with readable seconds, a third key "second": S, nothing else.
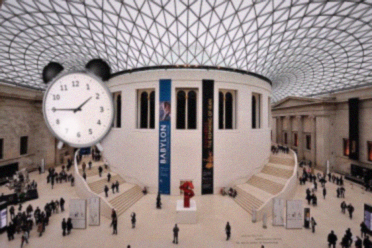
{"hour": 1, "minute": 45}
